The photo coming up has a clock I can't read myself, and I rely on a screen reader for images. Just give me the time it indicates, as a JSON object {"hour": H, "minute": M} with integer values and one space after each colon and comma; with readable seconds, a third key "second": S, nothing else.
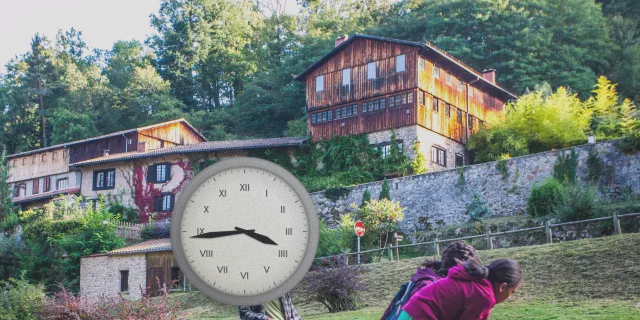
{"hour": 3, "minute": 44}
